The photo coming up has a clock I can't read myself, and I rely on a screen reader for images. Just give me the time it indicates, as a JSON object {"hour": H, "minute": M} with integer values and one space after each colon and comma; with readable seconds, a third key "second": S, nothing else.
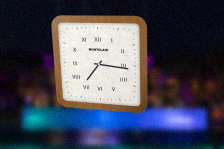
{"hour": 7, "minute": 16}
